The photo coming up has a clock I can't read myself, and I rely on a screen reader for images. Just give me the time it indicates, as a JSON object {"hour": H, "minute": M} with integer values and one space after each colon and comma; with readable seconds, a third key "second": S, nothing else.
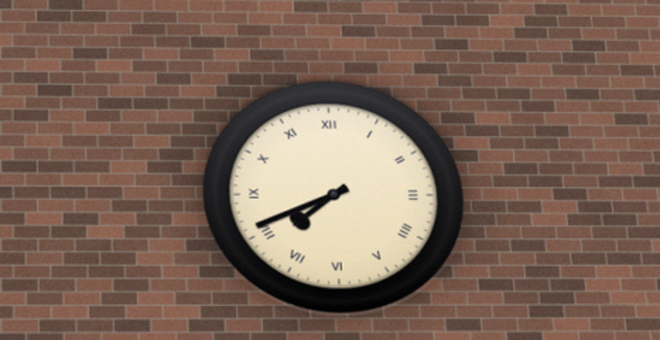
{"hour": 7, "minute": 41}
